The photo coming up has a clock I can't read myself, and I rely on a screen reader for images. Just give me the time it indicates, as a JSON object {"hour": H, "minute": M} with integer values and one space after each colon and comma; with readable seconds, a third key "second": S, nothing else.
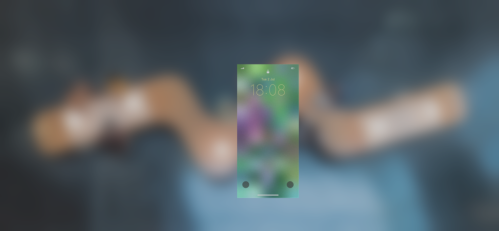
{"hour": 18, "minute": 8}
